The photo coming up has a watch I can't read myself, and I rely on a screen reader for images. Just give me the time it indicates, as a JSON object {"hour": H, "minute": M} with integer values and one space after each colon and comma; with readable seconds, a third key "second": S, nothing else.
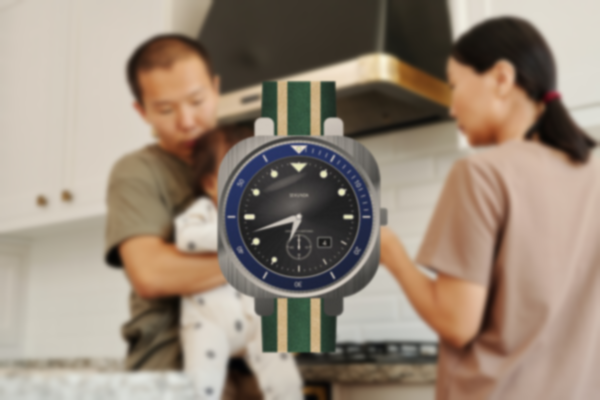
{"hour": 6, "minute": 42}
